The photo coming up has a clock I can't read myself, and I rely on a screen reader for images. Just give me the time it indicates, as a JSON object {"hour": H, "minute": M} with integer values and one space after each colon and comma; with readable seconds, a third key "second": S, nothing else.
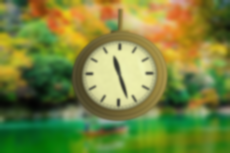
{"hour": 11, "minute": 27}
